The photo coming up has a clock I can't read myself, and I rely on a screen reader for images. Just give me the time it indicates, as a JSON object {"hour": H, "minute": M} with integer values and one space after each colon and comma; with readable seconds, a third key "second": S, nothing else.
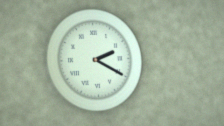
{"hour": 2, "minute": 20}
